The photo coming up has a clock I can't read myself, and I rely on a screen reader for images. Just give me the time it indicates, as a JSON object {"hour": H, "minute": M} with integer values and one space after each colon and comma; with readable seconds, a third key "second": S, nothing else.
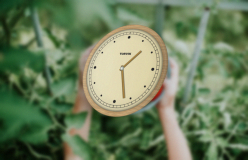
{"hour": 1, "minute": 27}
